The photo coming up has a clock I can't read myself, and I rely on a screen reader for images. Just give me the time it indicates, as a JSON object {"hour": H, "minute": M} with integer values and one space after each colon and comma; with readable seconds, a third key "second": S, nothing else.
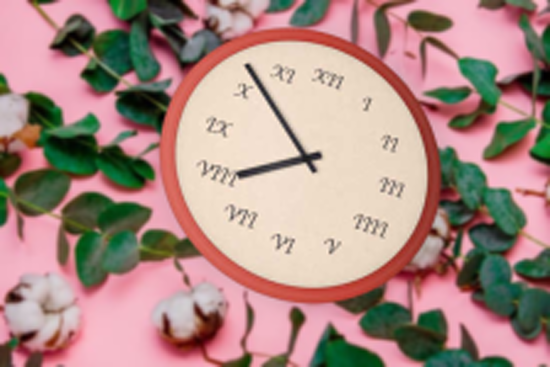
{"hour": 7, "minute": 52}
